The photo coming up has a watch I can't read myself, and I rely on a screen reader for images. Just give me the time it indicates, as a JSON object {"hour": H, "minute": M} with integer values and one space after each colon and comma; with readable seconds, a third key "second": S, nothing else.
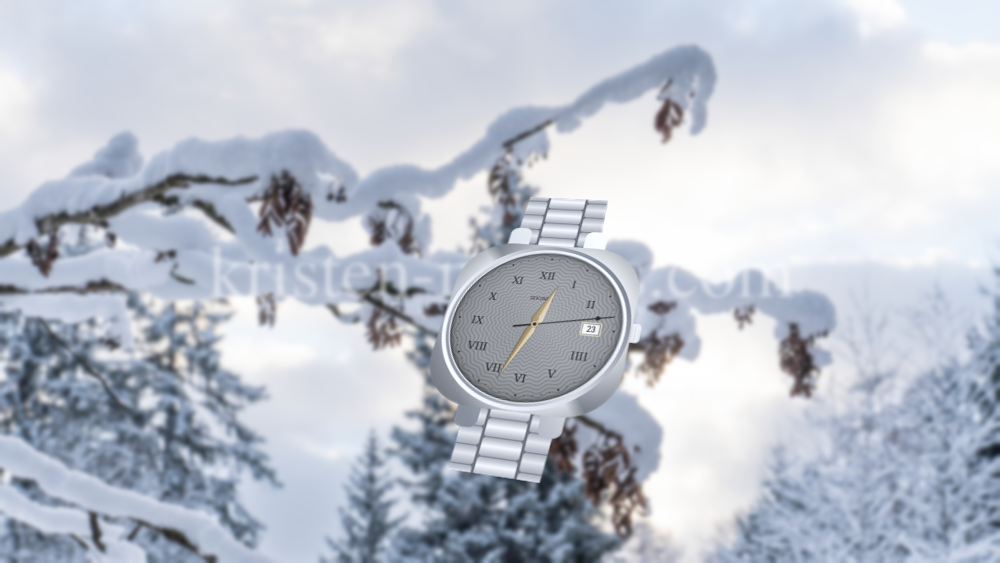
{"hour": 12, "minute": 33, "second": 13}
